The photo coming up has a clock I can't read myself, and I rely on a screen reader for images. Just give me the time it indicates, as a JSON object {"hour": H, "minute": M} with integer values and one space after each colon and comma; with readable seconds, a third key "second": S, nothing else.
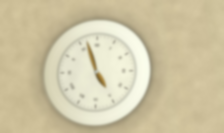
{"hour": 4, "minute": 57}
